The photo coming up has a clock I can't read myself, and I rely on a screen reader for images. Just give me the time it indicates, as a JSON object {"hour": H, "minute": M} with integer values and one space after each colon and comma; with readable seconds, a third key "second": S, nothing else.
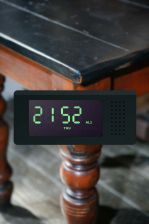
{"hour": 21, "minute": 52}
